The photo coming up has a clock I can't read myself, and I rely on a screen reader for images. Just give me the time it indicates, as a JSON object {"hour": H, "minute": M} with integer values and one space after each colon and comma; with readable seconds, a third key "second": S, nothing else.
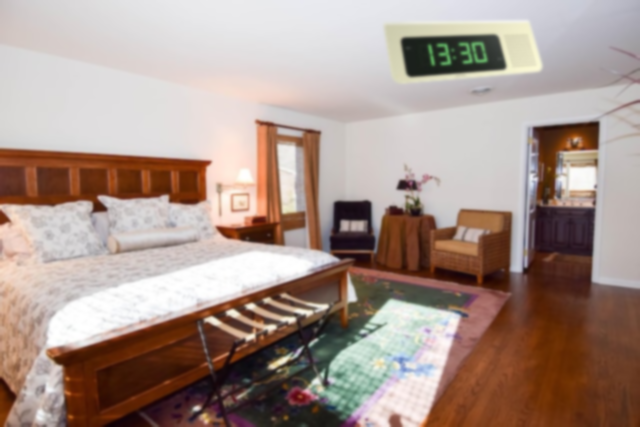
{"hour": 13, "minute": 30}
